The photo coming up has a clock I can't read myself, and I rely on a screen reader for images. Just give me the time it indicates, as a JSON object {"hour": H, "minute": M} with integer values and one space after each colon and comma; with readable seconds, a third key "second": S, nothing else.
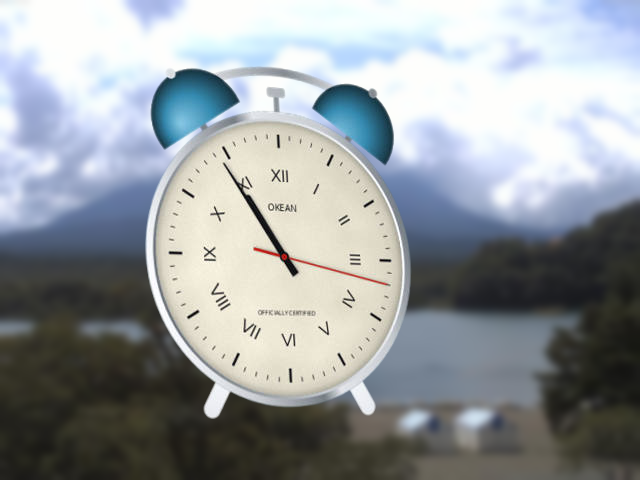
{"hour": 10, "minute": 54, "second": 17}
